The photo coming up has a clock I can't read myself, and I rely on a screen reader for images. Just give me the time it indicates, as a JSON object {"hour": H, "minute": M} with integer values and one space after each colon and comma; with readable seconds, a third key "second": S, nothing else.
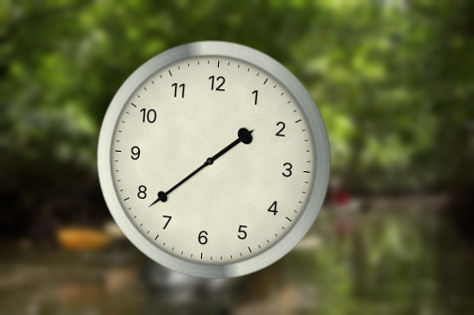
{"hour": 1, "minute": 38}
